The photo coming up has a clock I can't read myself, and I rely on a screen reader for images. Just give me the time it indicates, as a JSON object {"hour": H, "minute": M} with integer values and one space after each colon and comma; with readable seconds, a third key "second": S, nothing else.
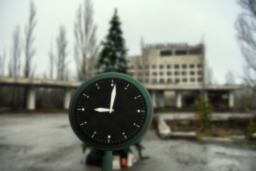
{"hour": 9, "minute": 1}
